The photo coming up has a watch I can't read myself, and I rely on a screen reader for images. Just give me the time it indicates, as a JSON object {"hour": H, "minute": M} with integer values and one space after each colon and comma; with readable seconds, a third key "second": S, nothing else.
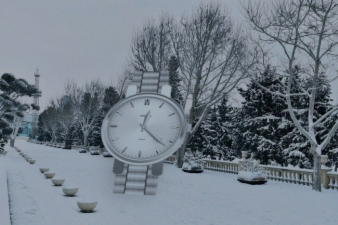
{"hour": 12, "minute": 22}
